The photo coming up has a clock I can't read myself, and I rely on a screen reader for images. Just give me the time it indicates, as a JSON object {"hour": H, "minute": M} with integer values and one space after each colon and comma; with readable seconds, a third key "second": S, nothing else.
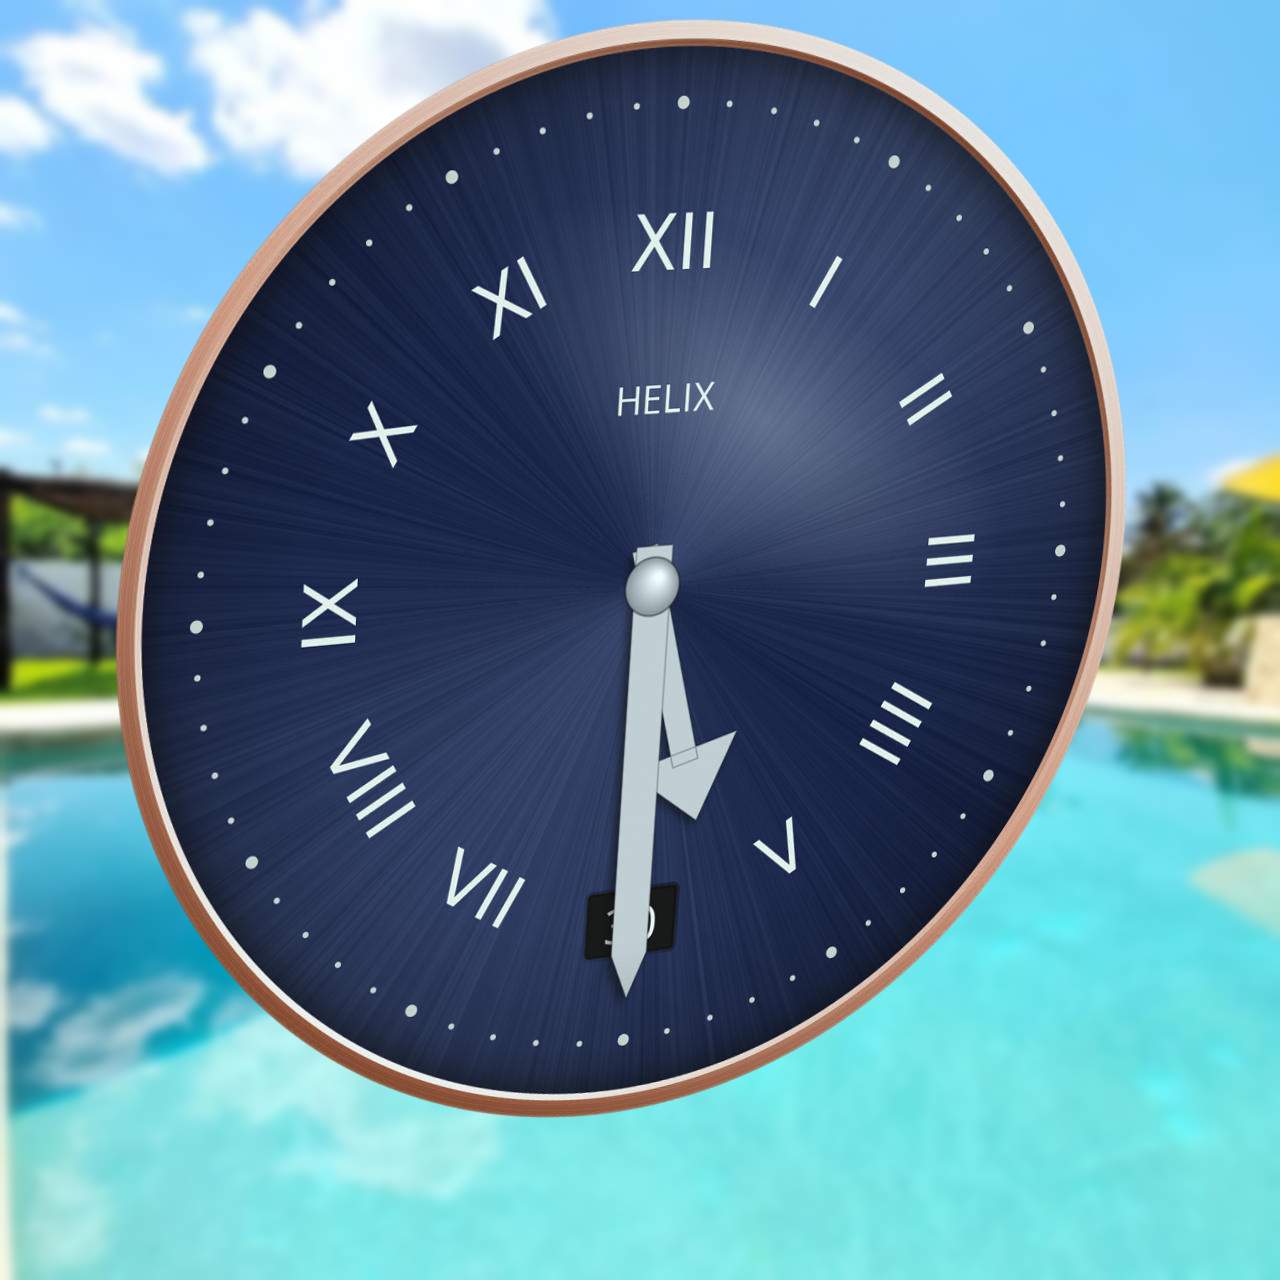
{"hour": 5, "minute": 30}
